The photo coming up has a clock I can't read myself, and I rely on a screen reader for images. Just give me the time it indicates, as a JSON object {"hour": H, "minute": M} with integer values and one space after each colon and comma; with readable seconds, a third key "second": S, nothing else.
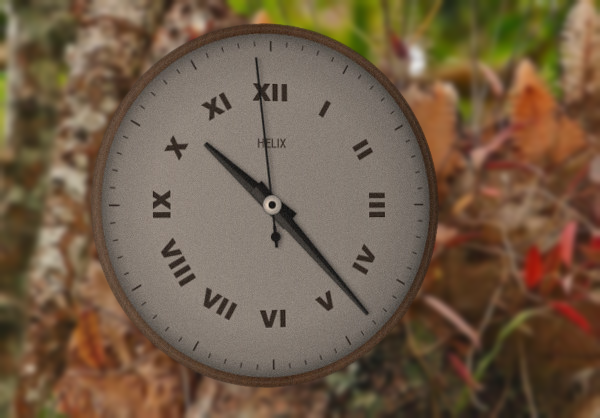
{"hour": 10, "minute": 22, "second": 59}
